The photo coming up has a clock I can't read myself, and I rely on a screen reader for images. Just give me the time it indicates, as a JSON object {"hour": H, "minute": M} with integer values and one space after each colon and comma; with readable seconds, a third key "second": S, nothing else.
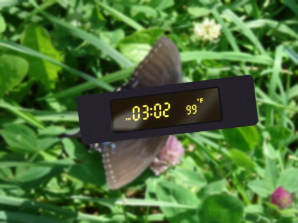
{"hour": 3, "minute": 2}
